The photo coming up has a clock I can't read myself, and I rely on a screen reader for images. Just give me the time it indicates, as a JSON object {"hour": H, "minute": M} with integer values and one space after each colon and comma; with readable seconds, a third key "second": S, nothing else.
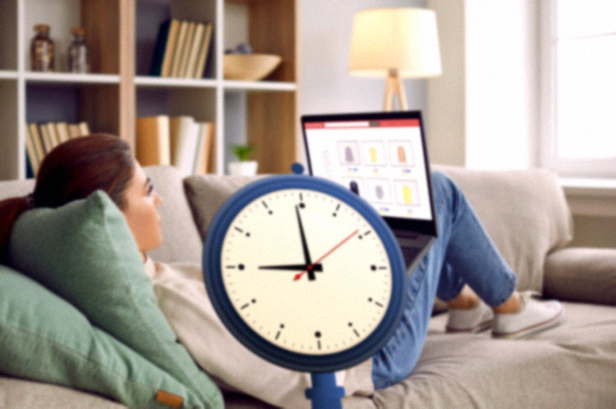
{"hour": 8, "minute": 59, "second": 9}
